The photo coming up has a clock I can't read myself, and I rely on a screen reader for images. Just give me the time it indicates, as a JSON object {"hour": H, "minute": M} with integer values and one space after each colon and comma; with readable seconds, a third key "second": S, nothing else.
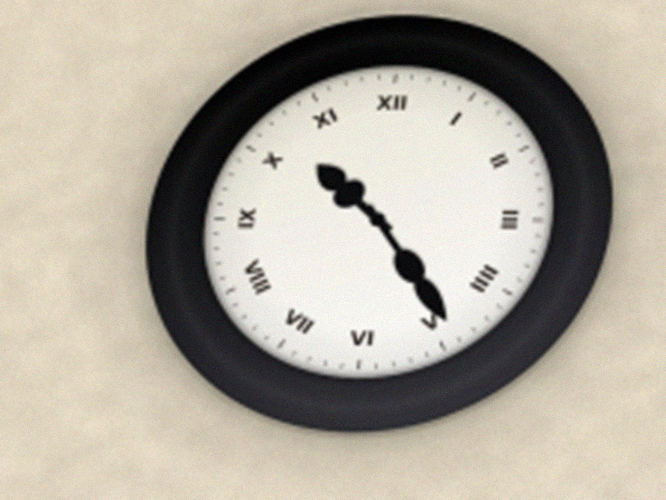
{"hour": 10, "minute": 24}
